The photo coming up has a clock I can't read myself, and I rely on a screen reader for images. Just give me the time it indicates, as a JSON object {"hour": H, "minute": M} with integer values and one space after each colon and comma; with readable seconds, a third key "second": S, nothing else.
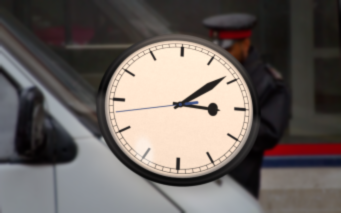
{"hour": 3, "minute": 8, "second": 43}
